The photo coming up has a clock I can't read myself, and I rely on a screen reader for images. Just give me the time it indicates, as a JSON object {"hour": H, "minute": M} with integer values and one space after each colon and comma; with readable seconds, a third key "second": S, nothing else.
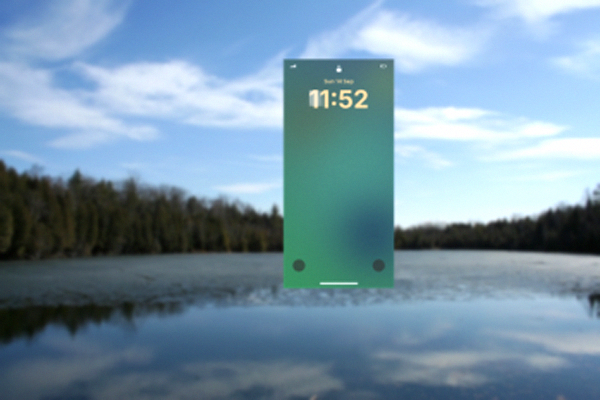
{"hour": 11, "minute": 52}
